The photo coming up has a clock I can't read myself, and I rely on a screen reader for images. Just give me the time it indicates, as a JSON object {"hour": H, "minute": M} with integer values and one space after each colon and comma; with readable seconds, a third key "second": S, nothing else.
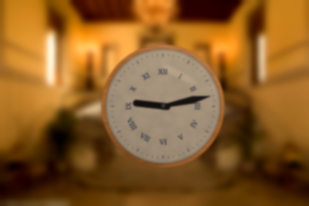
{"hour": 9, "minute": 13}
